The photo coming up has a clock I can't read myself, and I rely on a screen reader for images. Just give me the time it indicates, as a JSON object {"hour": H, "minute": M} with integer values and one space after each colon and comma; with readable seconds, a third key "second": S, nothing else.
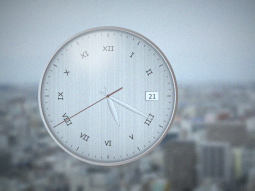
{"hour": 5, "minute": 19, "second": 40}
